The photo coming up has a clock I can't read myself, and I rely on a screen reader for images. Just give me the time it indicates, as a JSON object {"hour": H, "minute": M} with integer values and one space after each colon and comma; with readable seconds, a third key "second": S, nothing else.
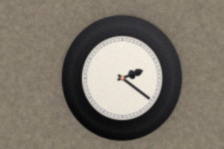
{"hour": 2, "minute": 21}
